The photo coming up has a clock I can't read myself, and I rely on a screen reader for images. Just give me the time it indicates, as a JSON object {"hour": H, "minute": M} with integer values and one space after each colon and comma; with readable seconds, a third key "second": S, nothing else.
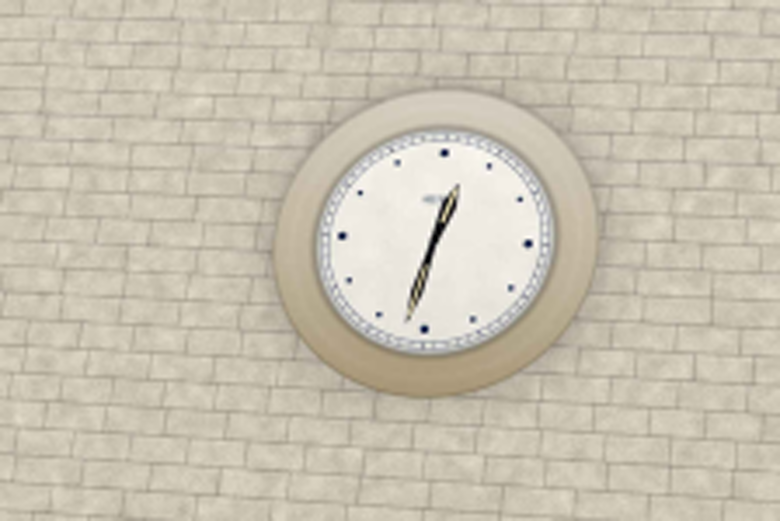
{"hour": 12, "minute": 32}
